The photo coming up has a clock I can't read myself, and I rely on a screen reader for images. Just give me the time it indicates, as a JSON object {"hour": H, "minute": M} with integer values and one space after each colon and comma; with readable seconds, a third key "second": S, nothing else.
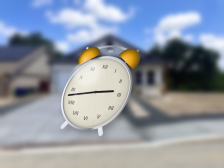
{"hour": 2, "minute": 43}
